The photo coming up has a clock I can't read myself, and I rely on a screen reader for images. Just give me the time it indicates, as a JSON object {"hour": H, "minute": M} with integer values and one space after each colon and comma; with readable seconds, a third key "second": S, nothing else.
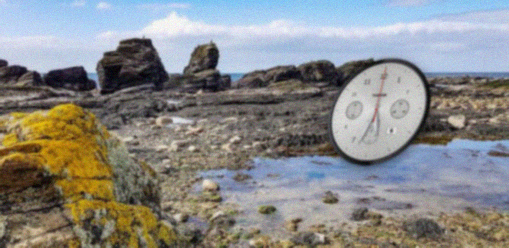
{"hour": 5, "minute": 33}
